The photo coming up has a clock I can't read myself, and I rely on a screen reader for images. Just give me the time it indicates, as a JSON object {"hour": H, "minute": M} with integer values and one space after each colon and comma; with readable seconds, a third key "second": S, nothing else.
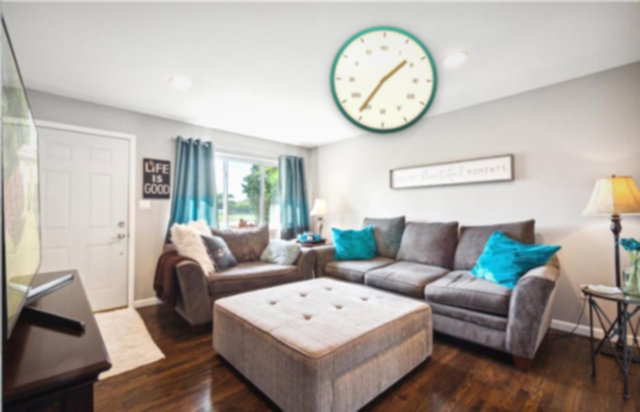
{"hour": 1, "minute": 36}
